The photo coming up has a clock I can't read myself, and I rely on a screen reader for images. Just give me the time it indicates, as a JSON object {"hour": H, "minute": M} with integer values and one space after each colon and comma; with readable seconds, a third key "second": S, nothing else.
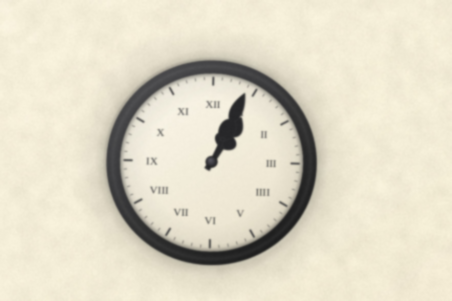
{"hour": 1, "minute": 4}
